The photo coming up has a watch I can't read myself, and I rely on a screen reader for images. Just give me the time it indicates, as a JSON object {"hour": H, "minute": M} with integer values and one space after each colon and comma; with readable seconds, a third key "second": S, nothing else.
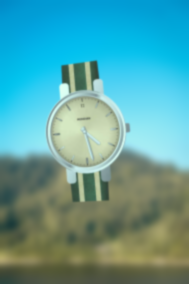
{"hour": 4, "minute": 28}
